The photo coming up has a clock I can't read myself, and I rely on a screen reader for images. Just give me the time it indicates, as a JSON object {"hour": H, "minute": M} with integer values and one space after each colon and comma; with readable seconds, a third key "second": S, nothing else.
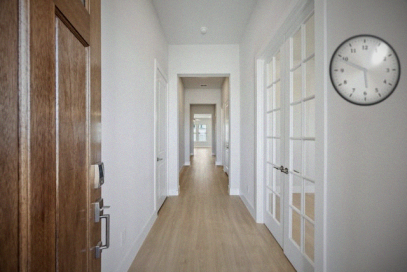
{"hour": 5, "minute": 49}
